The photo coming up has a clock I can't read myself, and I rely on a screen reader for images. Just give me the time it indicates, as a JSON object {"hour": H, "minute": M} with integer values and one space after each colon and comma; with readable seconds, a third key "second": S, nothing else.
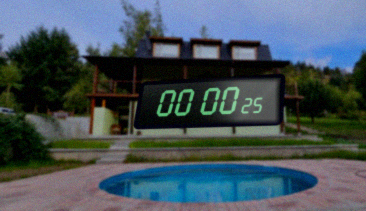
{"hour": 0, "minute": 0, "second": 25}
